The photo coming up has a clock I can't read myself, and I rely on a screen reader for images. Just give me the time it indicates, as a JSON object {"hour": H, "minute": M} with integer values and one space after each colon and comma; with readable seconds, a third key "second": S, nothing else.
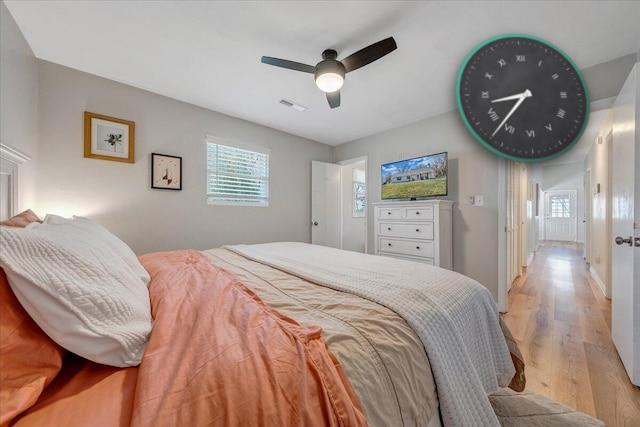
{"hour": 8, "minute": 37}
